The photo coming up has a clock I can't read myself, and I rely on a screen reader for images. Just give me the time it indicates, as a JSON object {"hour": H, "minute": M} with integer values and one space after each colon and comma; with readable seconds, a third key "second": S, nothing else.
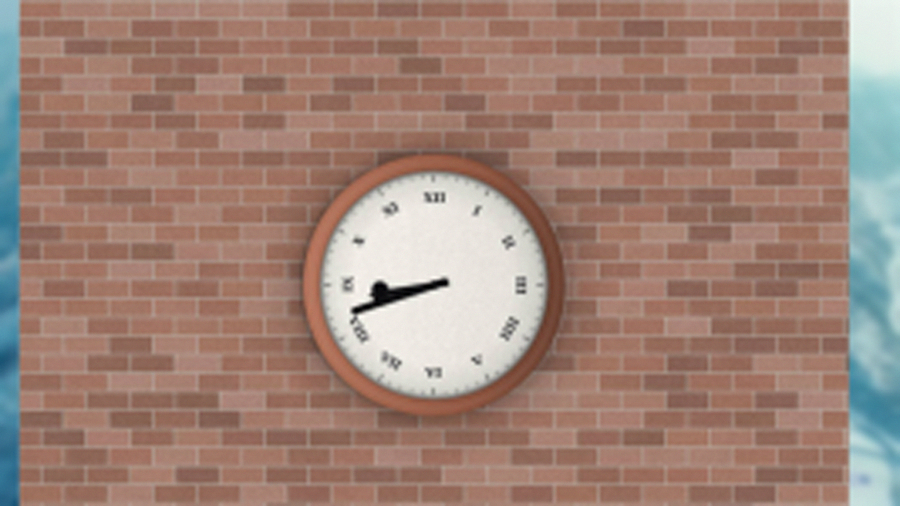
{"hour": 8, "minute": 42}
